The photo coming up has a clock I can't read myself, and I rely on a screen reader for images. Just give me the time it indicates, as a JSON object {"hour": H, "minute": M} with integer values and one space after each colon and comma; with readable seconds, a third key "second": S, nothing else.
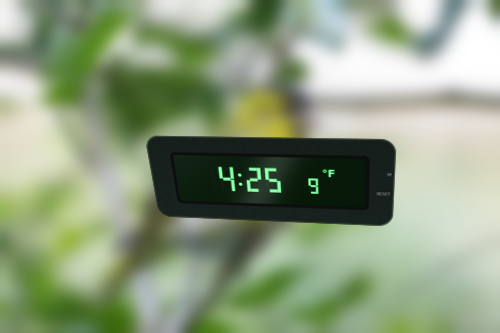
{"hour": 4, "minute": 25}
